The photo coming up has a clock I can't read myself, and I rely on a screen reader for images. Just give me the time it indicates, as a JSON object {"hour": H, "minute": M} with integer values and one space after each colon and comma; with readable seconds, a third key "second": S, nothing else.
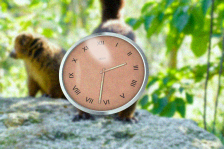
{"hour": 2, "minute": 32}
